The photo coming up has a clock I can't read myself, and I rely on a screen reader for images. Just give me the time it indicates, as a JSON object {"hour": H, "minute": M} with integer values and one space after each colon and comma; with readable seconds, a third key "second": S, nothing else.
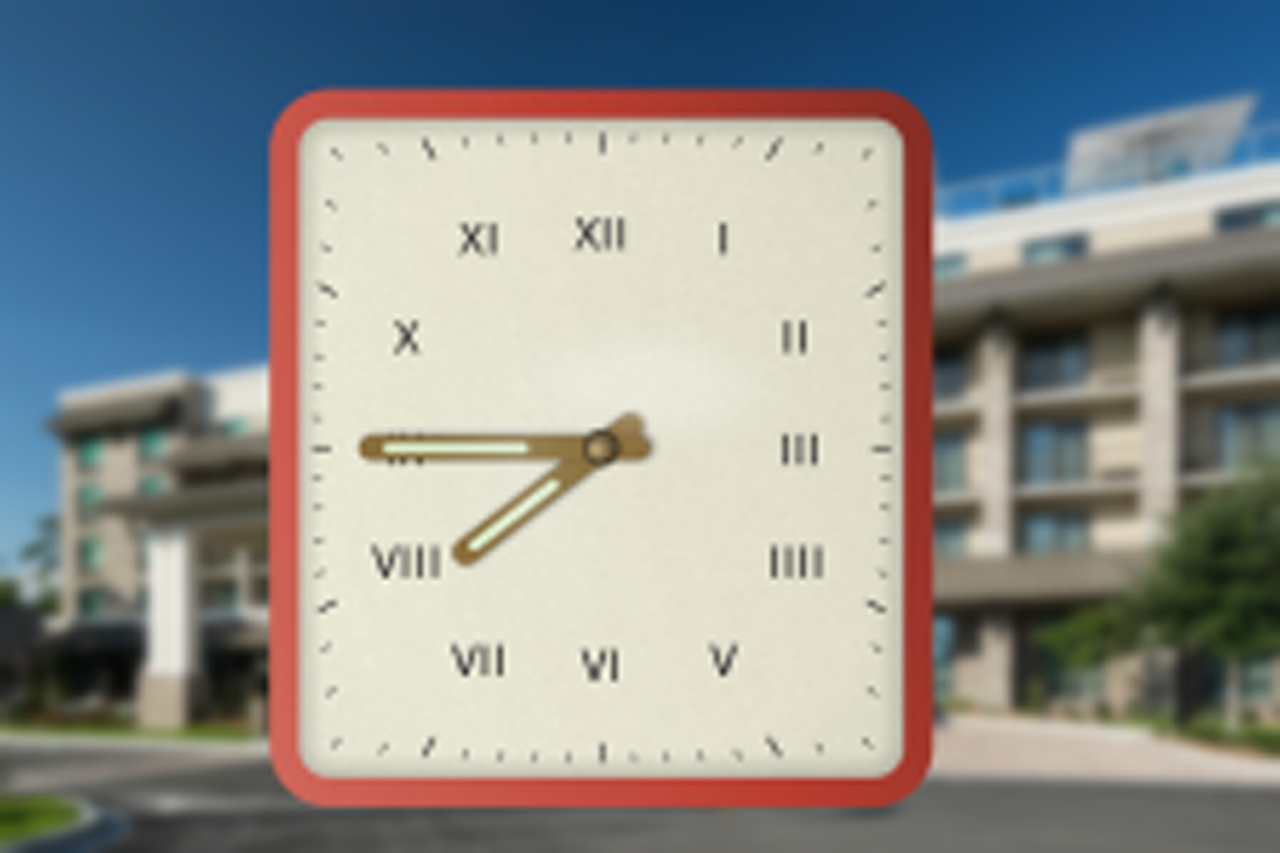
{"hour": 7, "minute": 45}
